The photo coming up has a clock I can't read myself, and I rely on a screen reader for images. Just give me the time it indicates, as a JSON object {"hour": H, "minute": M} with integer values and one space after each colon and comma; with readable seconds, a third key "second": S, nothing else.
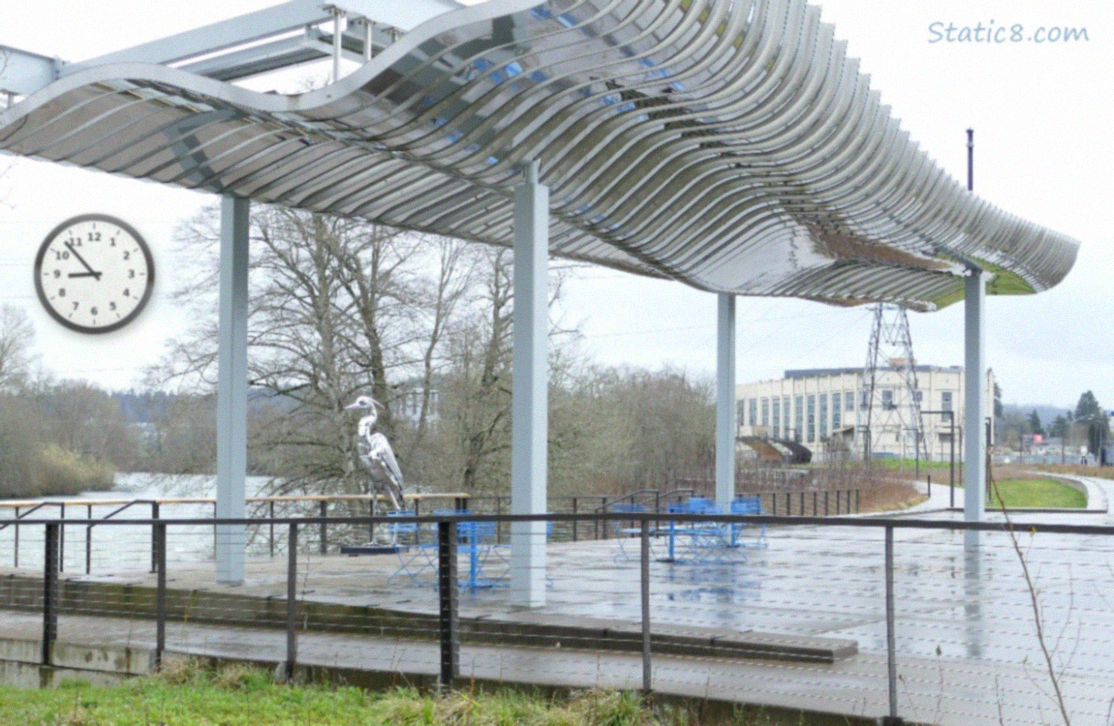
{"hour": 8, "minute": 53}
